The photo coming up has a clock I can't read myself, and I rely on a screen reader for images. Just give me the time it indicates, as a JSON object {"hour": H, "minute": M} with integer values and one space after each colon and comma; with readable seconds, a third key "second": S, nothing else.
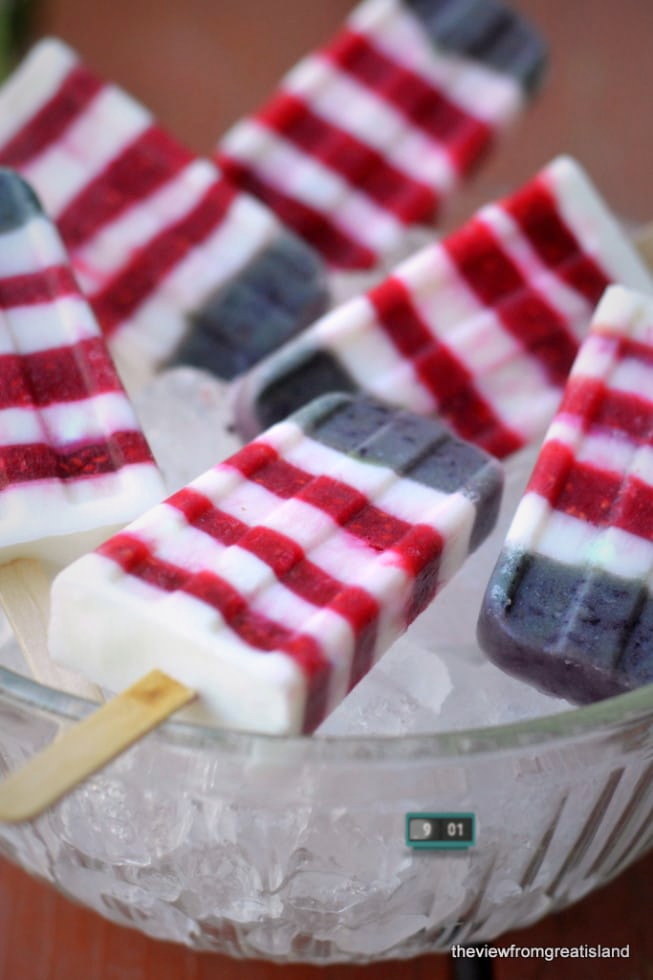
{"hour": 9, "minute": 1}
